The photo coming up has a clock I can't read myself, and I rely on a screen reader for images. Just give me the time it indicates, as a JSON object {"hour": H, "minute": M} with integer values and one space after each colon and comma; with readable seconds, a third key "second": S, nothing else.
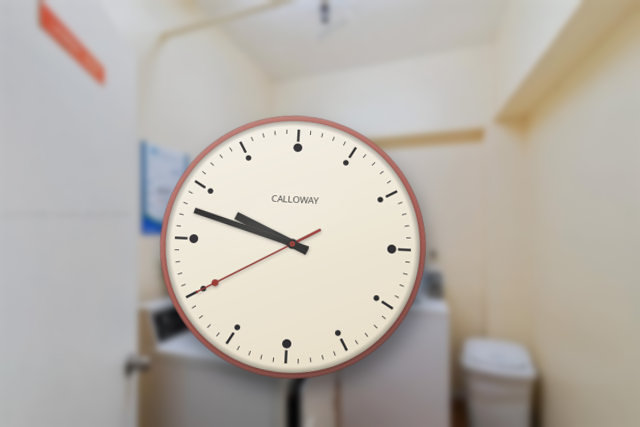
{"hour": 9, "minute": 47, "second": 40}
